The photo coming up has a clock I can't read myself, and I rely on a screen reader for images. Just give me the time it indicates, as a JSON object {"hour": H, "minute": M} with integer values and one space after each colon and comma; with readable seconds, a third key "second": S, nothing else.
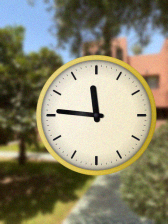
{"hour": 11, "minute": 46}
